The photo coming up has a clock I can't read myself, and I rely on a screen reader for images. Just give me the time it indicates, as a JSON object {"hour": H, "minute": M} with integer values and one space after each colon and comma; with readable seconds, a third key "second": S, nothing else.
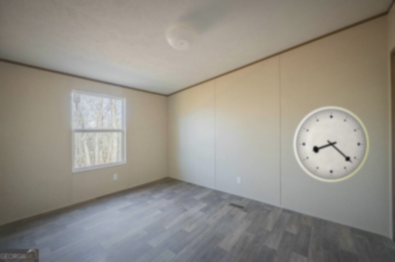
{"hour": 8, "minute": 22}
